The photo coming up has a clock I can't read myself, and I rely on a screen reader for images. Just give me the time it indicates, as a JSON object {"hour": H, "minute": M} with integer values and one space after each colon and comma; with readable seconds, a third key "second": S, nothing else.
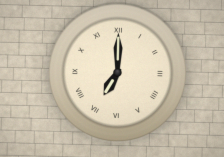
{"hour": 7, "minute": 0}
